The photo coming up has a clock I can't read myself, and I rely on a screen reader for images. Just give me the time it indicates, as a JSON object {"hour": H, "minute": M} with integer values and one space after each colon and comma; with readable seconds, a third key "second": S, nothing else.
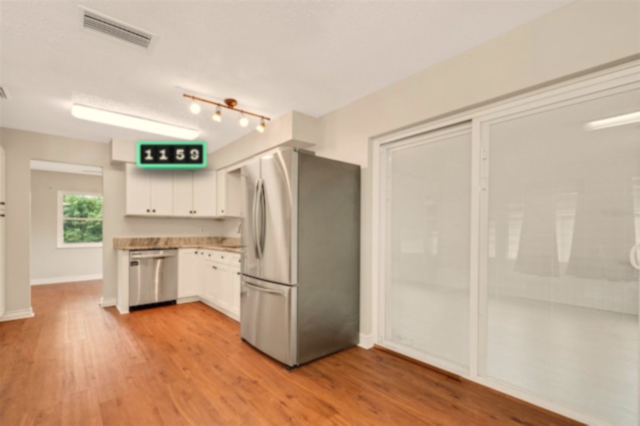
{"hour": 11, "minute": 59}
